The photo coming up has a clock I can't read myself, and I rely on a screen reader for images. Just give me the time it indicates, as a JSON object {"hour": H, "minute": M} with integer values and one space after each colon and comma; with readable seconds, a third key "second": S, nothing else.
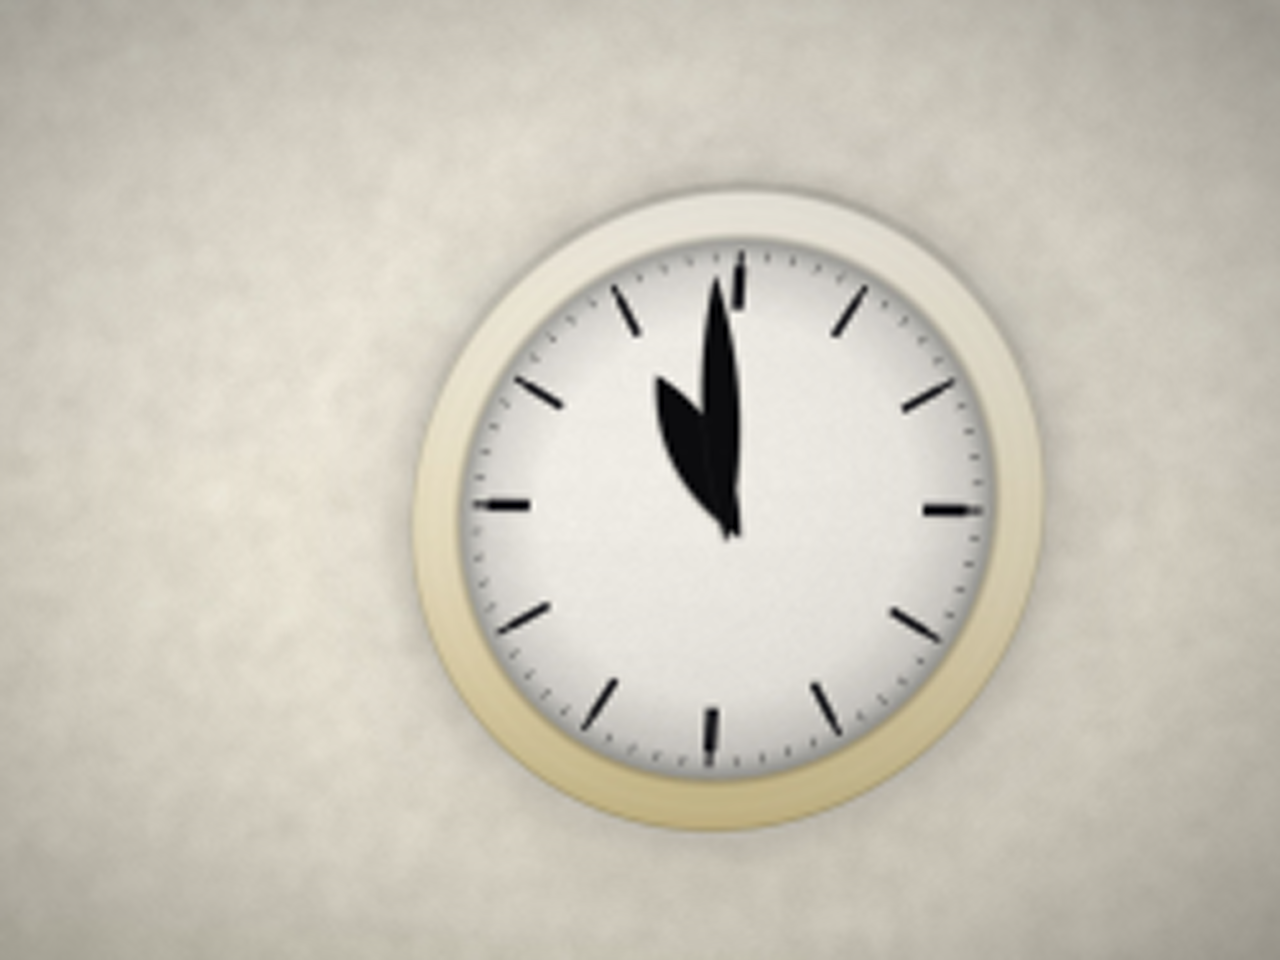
{"hour": 10, "minute": 59}
